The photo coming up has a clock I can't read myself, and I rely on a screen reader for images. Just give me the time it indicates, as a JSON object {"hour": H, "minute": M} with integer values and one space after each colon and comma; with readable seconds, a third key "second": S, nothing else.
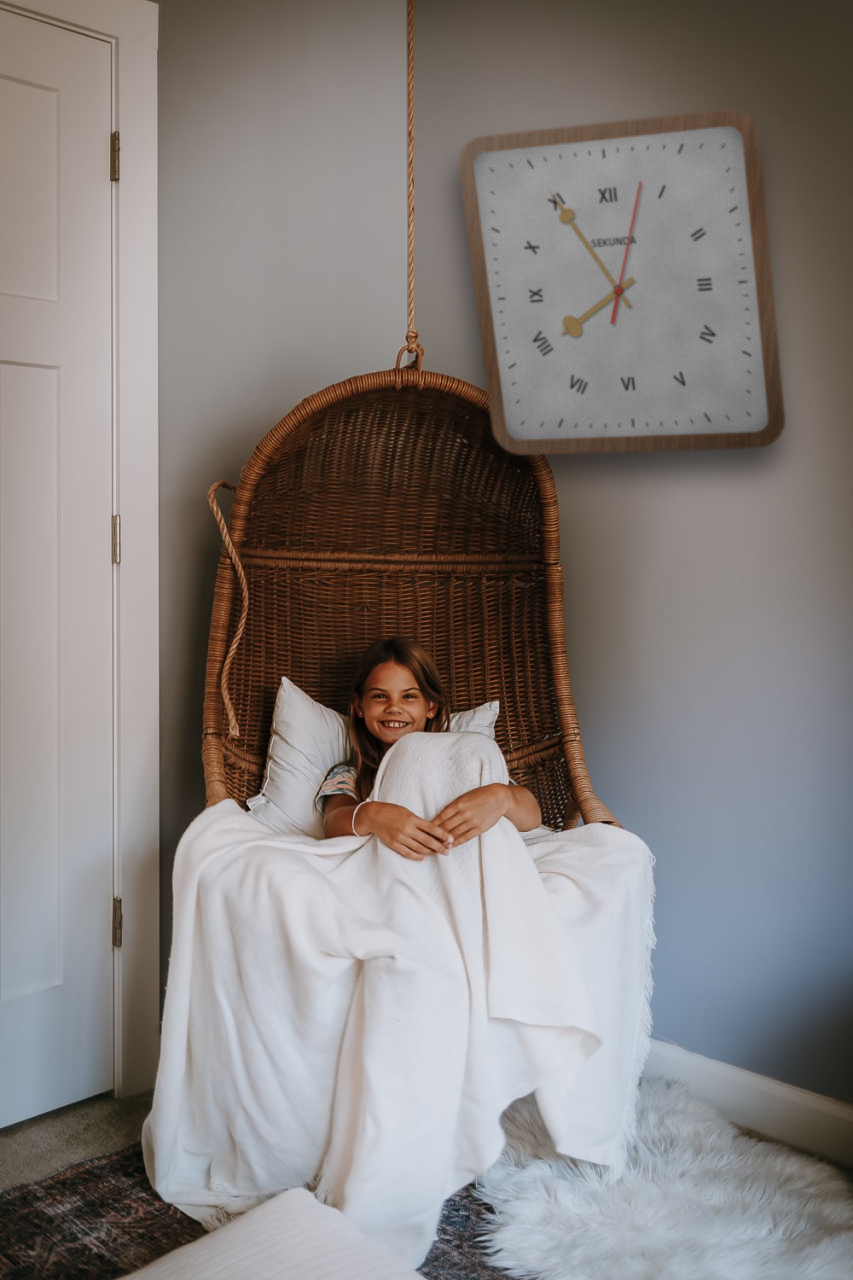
{"hour": 7, "minute": 55, "second": 3}
